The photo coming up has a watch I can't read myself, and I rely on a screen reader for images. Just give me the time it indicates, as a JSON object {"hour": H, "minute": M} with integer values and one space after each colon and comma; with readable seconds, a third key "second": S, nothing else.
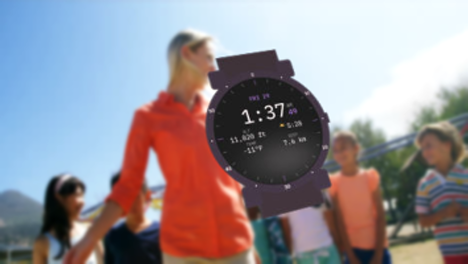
{"hour": 1, "minute": 37}
